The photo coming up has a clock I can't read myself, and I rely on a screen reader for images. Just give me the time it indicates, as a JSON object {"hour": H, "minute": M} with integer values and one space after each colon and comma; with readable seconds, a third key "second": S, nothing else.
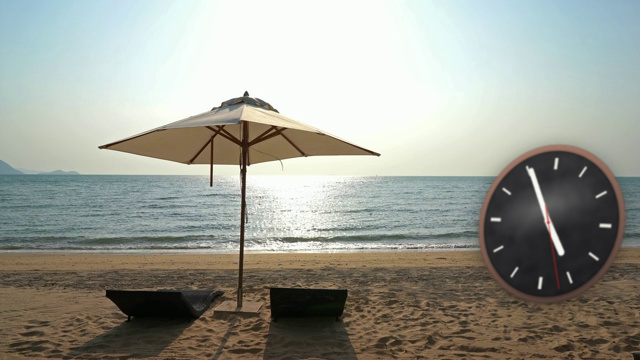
{"hour": 4, "minute": 55, "second": 27}
